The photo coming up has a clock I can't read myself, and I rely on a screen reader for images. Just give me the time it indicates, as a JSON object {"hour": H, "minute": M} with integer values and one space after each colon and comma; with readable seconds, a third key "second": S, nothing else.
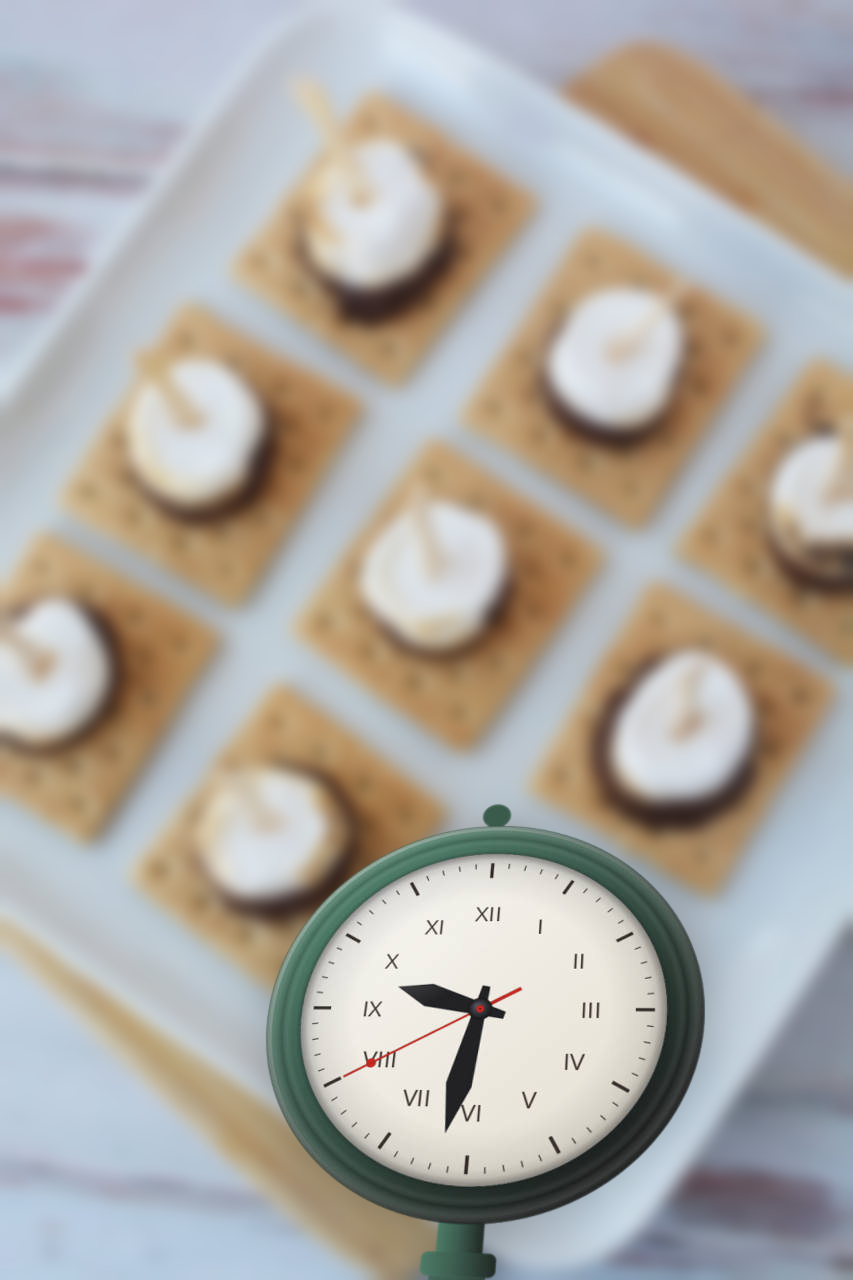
{"hour": 9, "minute": 31, "second": 40}
